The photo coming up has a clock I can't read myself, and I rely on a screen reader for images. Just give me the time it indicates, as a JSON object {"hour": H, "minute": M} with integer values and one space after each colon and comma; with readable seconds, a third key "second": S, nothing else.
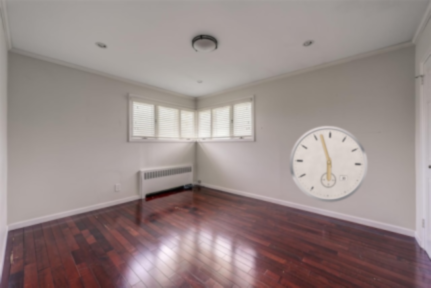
{"hour": 5, "minute": 57}
